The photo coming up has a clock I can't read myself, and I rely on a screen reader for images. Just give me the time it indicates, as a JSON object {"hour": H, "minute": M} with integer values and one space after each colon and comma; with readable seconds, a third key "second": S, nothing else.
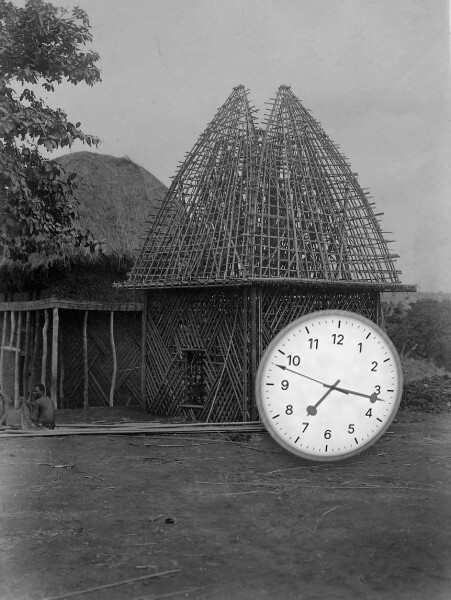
{"hour": 7, "minute": 16, "second": 48}
